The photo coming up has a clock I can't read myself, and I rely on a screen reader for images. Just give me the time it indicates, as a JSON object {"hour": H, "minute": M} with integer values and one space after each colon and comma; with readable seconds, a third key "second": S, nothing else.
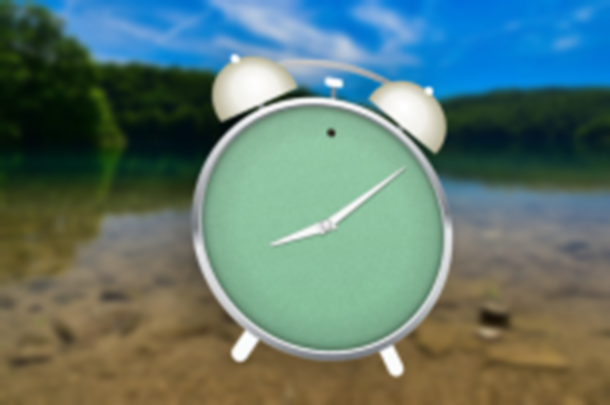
{"hour": 8, "minute": 8}
